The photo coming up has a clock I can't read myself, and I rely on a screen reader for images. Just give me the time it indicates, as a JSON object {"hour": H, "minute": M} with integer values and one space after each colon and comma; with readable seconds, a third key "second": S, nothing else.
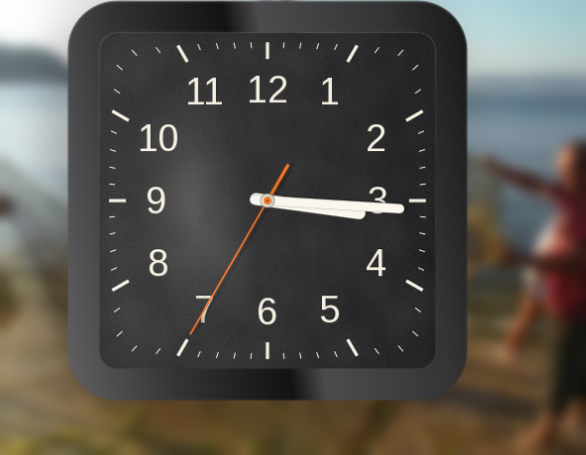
{"hour": 3, "minute": 15, "second": 35}
